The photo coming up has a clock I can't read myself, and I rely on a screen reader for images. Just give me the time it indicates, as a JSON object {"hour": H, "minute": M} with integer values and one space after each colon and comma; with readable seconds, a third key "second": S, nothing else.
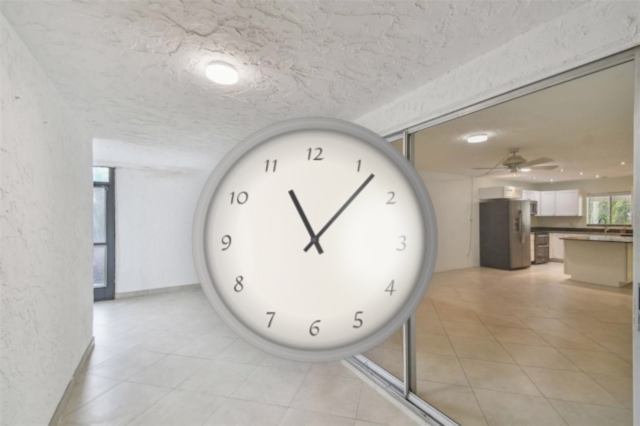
{"hour": 11, "minute": 7}
